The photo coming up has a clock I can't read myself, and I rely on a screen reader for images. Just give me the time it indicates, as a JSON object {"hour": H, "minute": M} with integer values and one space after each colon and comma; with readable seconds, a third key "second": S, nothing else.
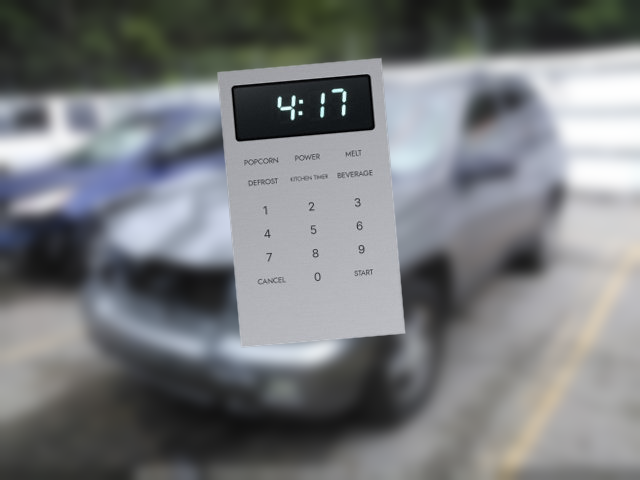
{"hour": 4, "minute": 17}
